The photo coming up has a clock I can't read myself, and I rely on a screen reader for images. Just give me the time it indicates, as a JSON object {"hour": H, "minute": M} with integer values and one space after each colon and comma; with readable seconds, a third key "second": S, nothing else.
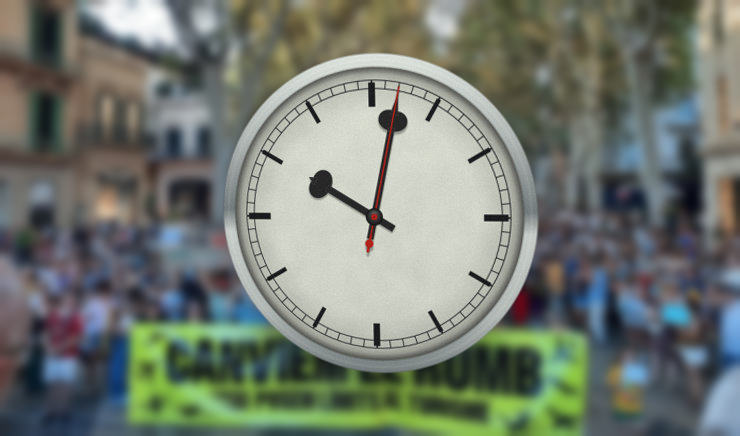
{"hour": 10, "minute": 2, "second": 2}
